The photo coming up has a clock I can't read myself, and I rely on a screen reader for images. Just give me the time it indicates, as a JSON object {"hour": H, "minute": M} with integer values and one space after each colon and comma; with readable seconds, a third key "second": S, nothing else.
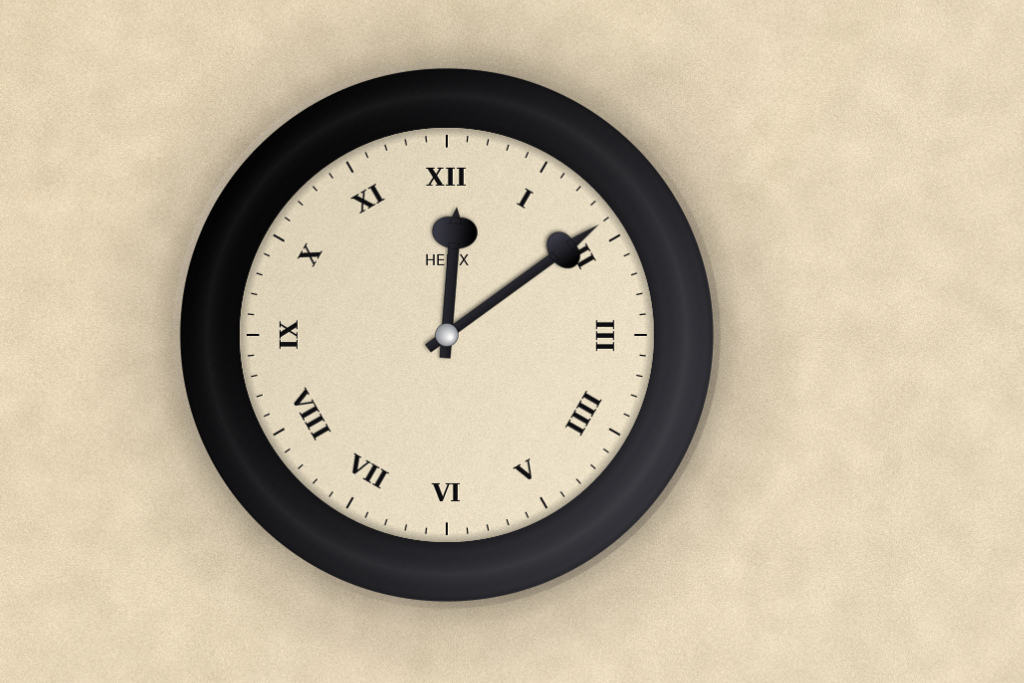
{"hour": 12, "minute": 9}
